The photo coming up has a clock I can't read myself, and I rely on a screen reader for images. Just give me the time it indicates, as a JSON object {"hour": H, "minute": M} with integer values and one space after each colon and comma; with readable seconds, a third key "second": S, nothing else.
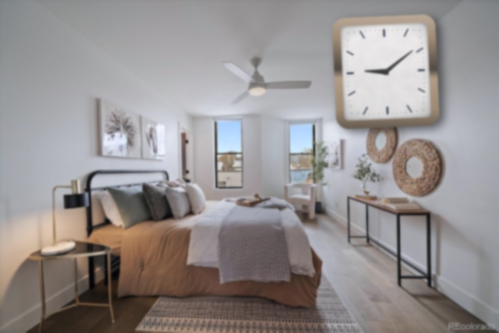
{"hour": 9, "minute": 9}
